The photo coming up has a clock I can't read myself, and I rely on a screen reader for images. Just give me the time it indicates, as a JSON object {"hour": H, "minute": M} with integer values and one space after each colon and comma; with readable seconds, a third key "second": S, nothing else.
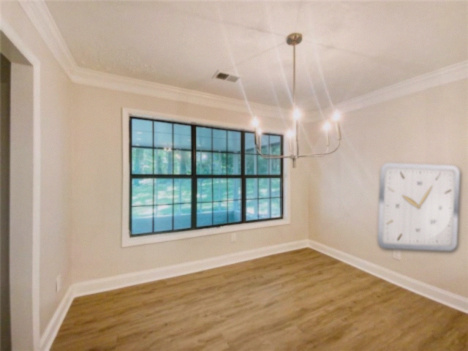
{"hour": 10, "minute": 5}
